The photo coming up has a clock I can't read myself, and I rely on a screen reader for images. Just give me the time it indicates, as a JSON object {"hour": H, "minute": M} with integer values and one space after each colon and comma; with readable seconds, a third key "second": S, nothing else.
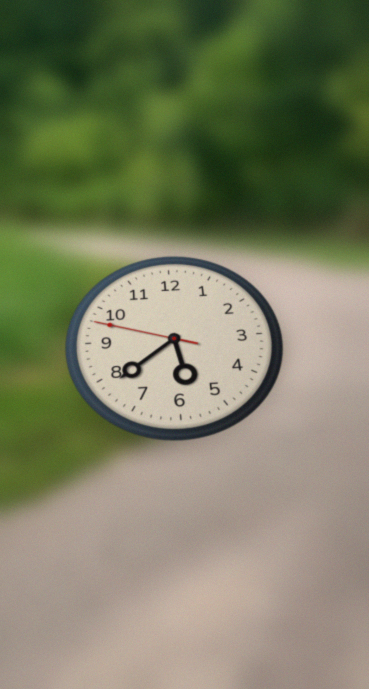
{"hour": 5, "minute": 38, "second": 48}
